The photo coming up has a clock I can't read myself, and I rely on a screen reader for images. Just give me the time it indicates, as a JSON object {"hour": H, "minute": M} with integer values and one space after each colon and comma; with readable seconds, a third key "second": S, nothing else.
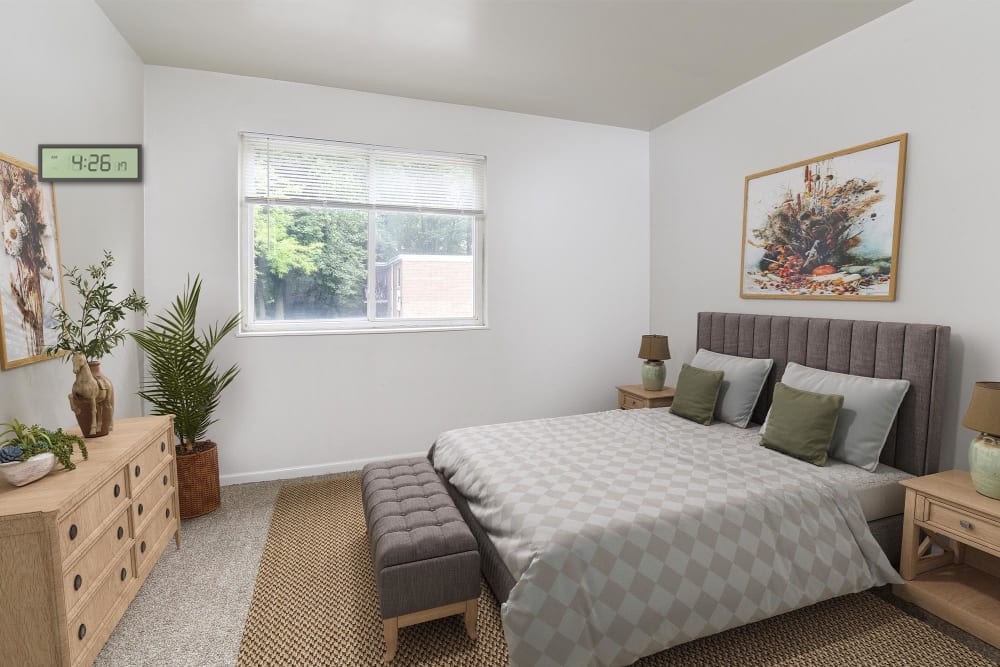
{"hour": 4, "minute": 26, "second": 17}
